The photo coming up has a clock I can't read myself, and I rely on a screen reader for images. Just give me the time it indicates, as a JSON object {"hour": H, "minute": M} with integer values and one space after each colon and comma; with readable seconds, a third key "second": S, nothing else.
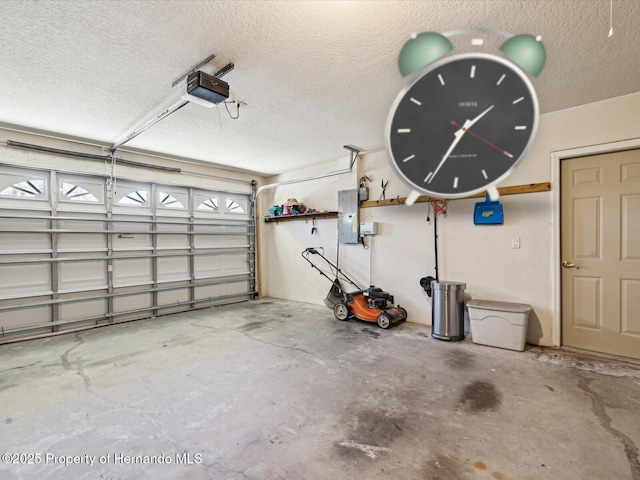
{"hour": 1, "minute": 34, "second": 20}
